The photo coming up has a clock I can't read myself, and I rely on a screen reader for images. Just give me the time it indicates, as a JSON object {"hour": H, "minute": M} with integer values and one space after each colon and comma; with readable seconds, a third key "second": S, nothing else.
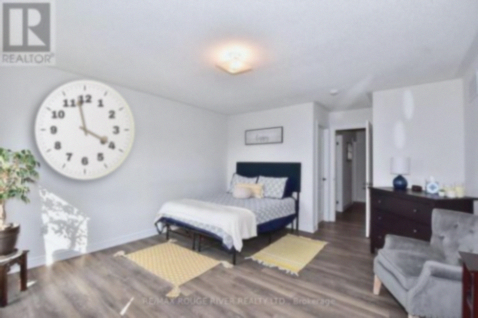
{"hour": 3, "minute": 58}
